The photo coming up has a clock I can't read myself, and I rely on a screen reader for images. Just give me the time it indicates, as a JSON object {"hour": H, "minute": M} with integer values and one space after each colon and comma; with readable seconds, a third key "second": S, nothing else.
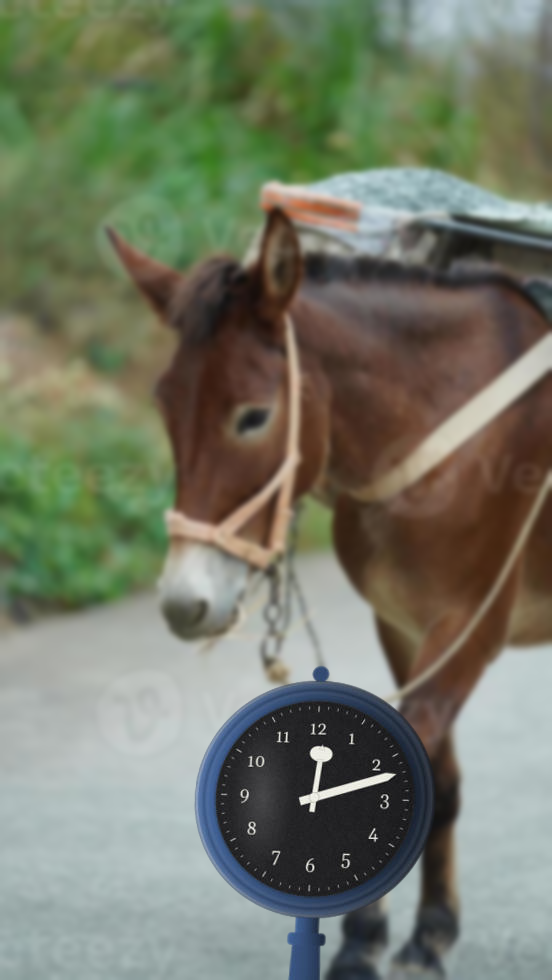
{"hour": 12, "minute": 12}
